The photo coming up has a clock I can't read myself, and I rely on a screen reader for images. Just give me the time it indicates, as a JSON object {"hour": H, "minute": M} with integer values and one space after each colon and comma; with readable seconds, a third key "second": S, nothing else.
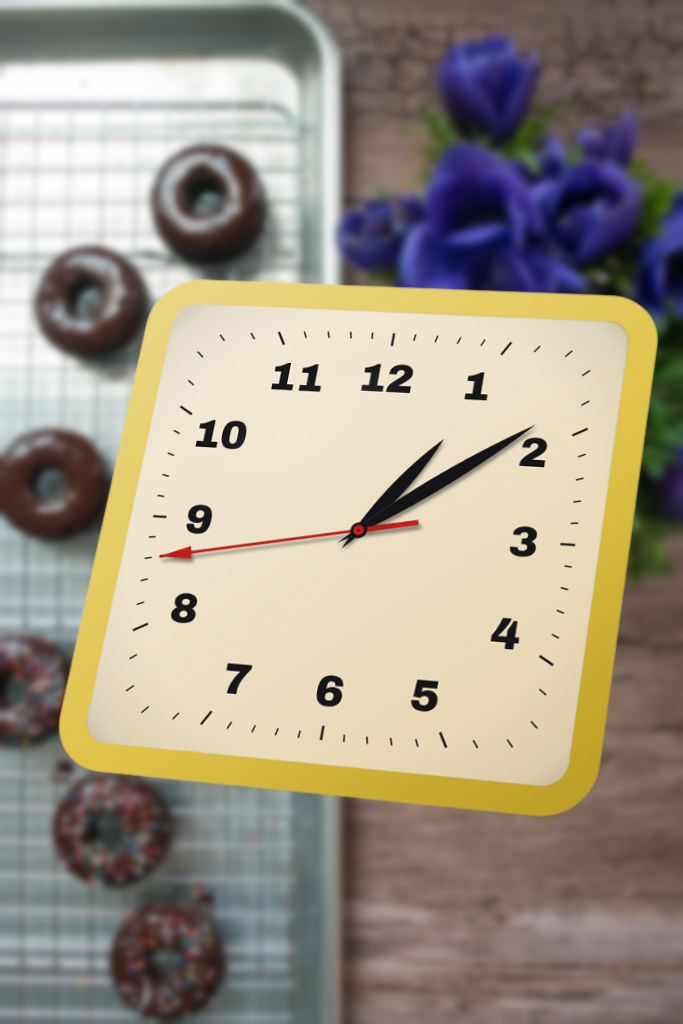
{"hour": 1, "minute": 8, "second": 43}
